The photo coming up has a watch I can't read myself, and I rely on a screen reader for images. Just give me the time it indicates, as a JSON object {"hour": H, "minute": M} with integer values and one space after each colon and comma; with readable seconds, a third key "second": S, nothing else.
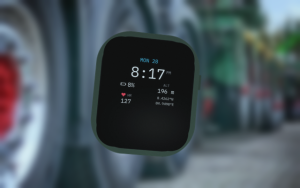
{"hour": 8, "minute": 17}
